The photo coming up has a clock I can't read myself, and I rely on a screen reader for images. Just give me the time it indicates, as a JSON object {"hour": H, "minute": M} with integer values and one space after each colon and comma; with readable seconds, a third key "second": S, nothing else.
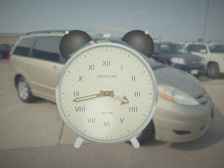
{"hour": 3, "minute": 43}
